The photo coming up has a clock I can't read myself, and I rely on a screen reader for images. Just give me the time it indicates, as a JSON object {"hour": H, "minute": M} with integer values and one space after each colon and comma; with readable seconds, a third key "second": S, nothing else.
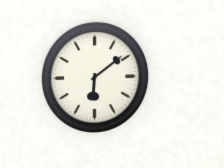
{"hour": 6, "minute": 9}
